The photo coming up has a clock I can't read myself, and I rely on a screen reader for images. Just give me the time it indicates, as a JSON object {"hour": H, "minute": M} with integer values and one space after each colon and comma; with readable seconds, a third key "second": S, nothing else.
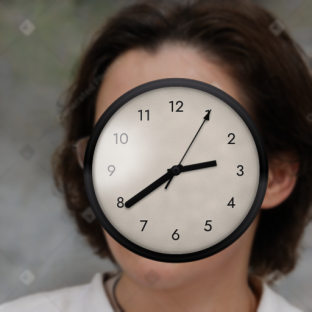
{"hour": 2, "minute": 39, "second": 5}
